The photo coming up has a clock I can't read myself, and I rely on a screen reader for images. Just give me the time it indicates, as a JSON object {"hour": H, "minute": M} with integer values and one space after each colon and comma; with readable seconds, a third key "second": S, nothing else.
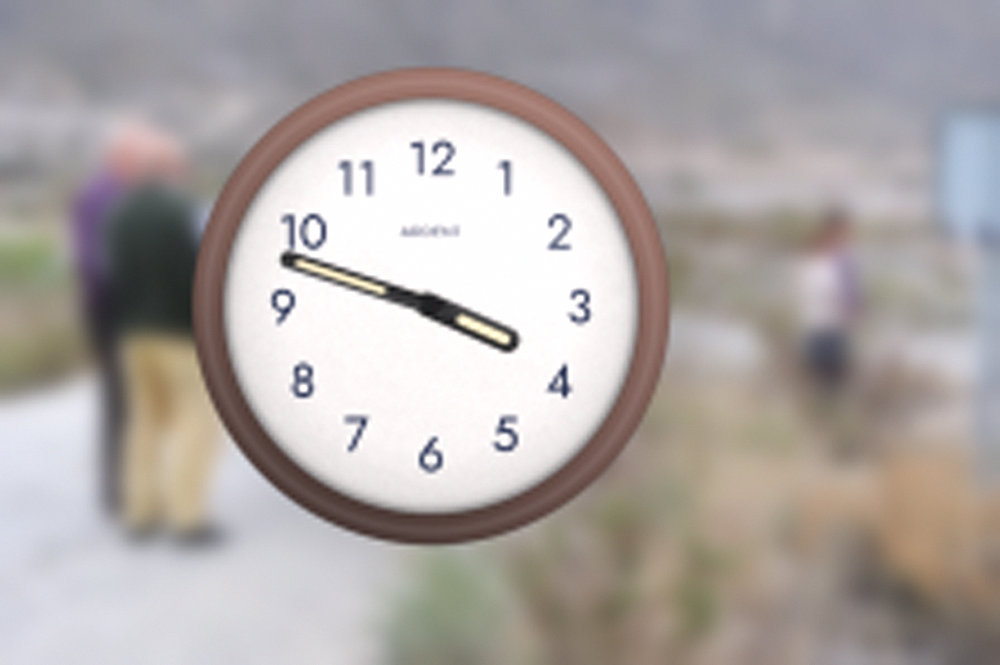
{"hour": 3, "minute": 48}
